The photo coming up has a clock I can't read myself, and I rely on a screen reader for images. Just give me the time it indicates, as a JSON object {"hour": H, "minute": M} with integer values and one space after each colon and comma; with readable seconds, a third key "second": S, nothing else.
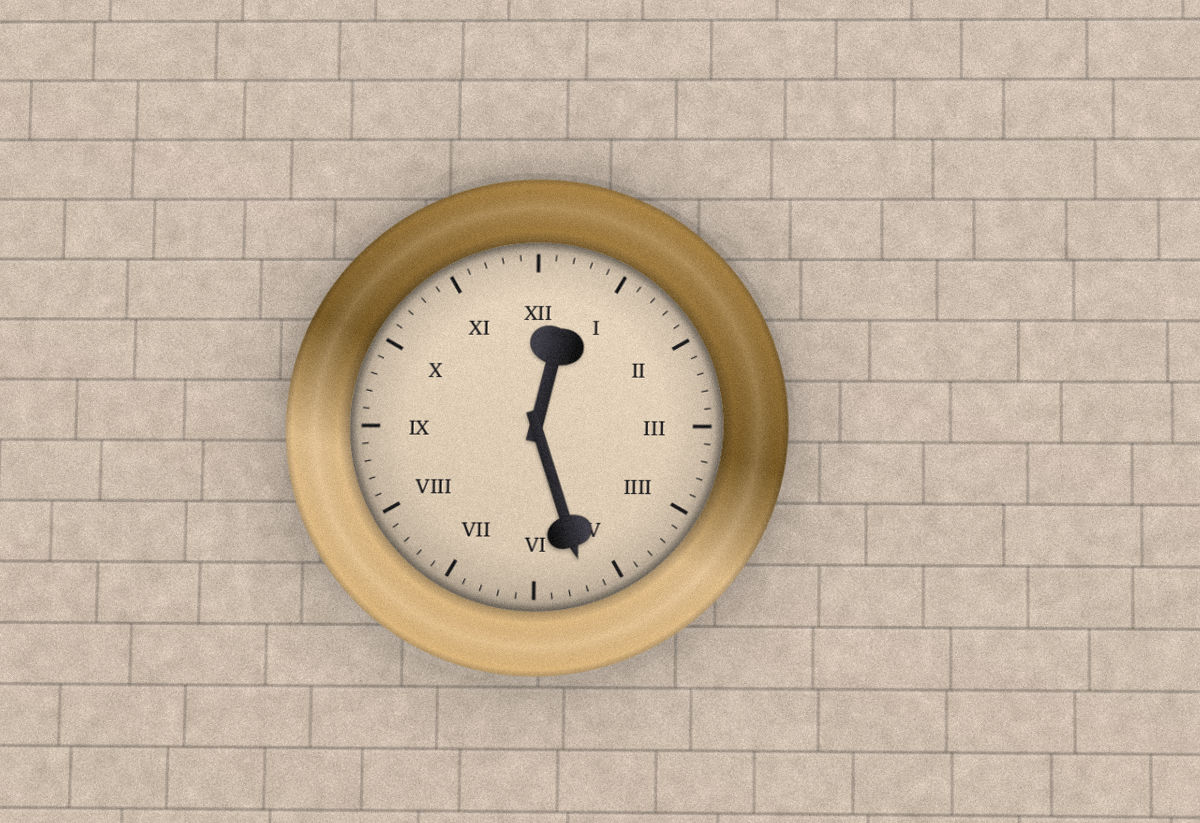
{"hour": 12, "minute": 27}
